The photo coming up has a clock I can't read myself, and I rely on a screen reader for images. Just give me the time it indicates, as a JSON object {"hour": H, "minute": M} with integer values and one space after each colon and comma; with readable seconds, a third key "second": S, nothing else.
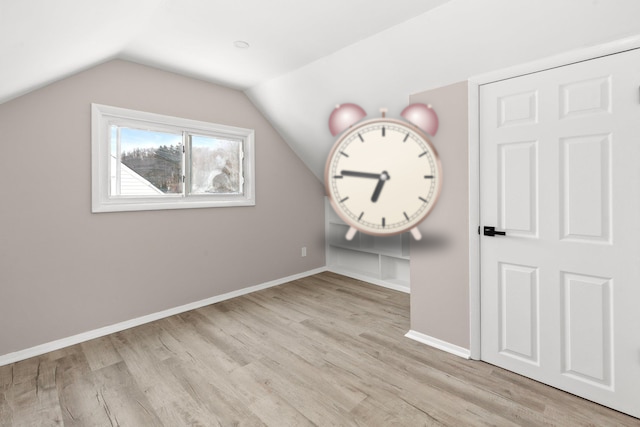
{"hour": 6, "minute": 46}
